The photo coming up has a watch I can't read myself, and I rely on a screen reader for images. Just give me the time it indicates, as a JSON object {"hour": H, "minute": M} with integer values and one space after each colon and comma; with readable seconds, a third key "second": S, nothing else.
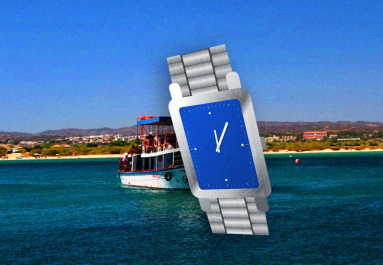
{"hour": 12, "minute": 6}
